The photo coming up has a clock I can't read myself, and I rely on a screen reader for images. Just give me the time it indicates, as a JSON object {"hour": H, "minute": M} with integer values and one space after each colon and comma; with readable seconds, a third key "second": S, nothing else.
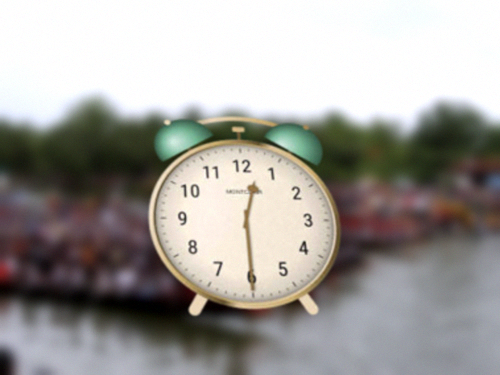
{"hour": 12, "minute": 30}
